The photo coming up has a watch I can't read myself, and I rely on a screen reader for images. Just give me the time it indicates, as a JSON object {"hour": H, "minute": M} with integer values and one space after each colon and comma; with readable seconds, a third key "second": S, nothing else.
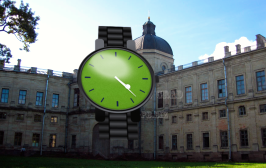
{"hour": 4, "minute": 23}
